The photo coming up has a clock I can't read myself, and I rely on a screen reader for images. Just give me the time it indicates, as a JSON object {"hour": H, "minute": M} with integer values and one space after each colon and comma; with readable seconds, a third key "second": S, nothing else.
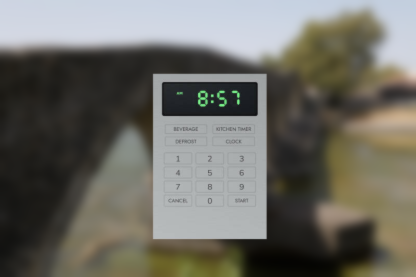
{"hour": 8, "minute": 57}
